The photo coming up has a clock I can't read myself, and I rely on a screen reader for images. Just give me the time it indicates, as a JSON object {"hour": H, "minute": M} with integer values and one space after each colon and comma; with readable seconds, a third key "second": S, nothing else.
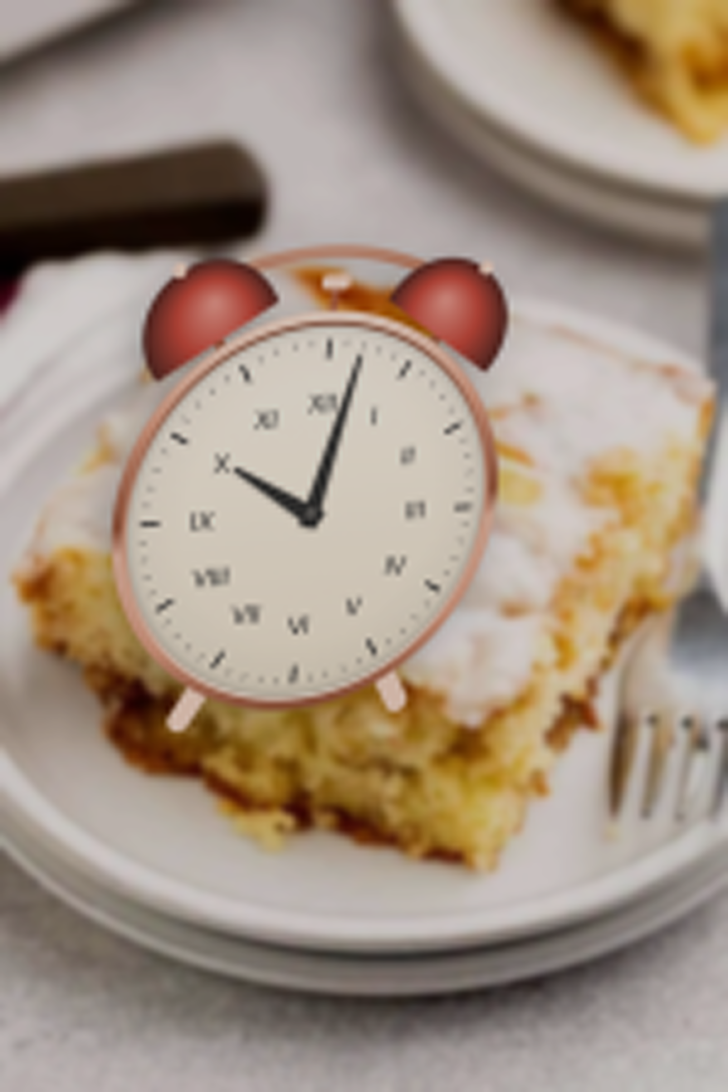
{"hour": 10, "minute": 2}
